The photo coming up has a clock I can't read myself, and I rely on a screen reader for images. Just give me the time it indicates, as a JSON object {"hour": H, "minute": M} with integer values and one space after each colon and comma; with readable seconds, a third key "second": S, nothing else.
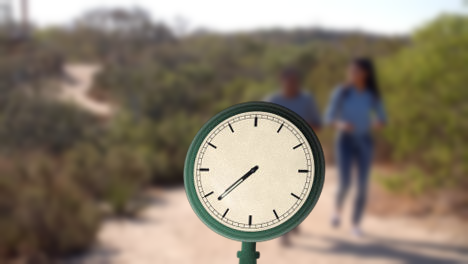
{"hour": 7, "minute": 38}
